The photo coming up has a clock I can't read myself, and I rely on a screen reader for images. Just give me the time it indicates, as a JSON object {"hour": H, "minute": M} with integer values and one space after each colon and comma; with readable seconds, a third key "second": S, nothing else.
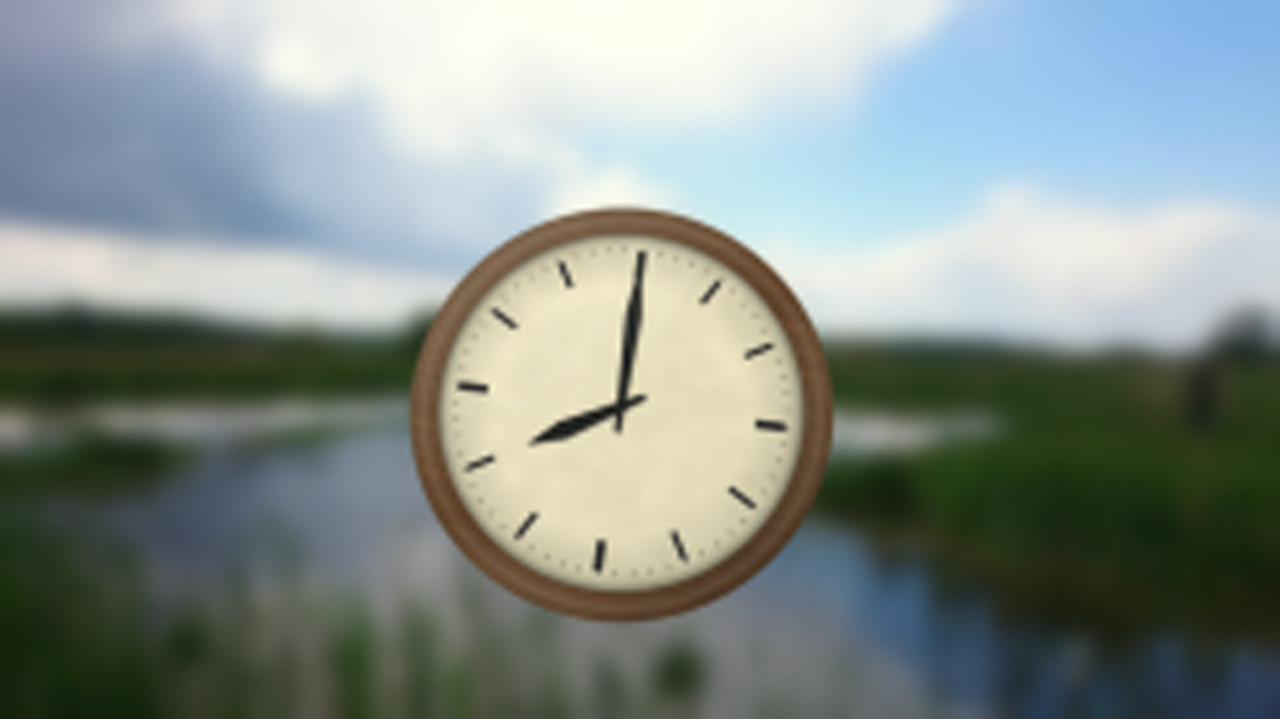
{"hour": 8, "minute": 0}
